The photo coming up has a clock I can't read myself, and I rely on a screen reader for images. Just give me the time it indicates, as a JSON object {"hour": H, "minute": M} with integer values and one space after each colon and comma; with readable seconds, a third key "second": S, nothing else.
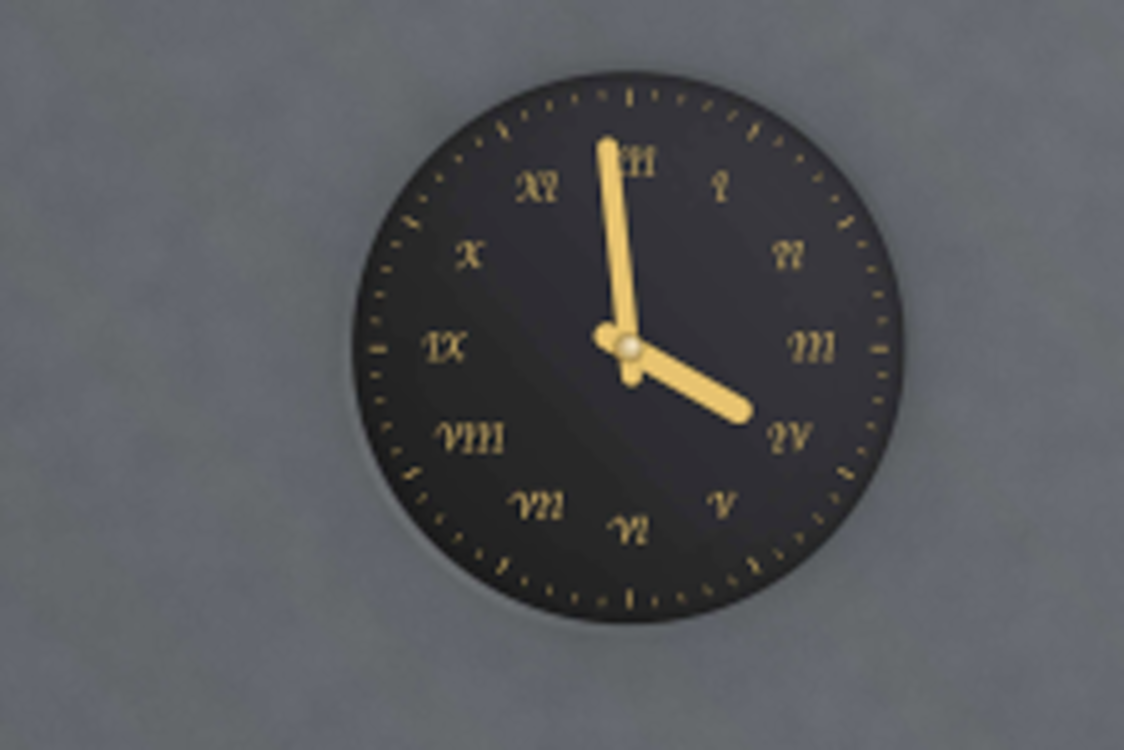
{"hour": 3, "minute": 59}
